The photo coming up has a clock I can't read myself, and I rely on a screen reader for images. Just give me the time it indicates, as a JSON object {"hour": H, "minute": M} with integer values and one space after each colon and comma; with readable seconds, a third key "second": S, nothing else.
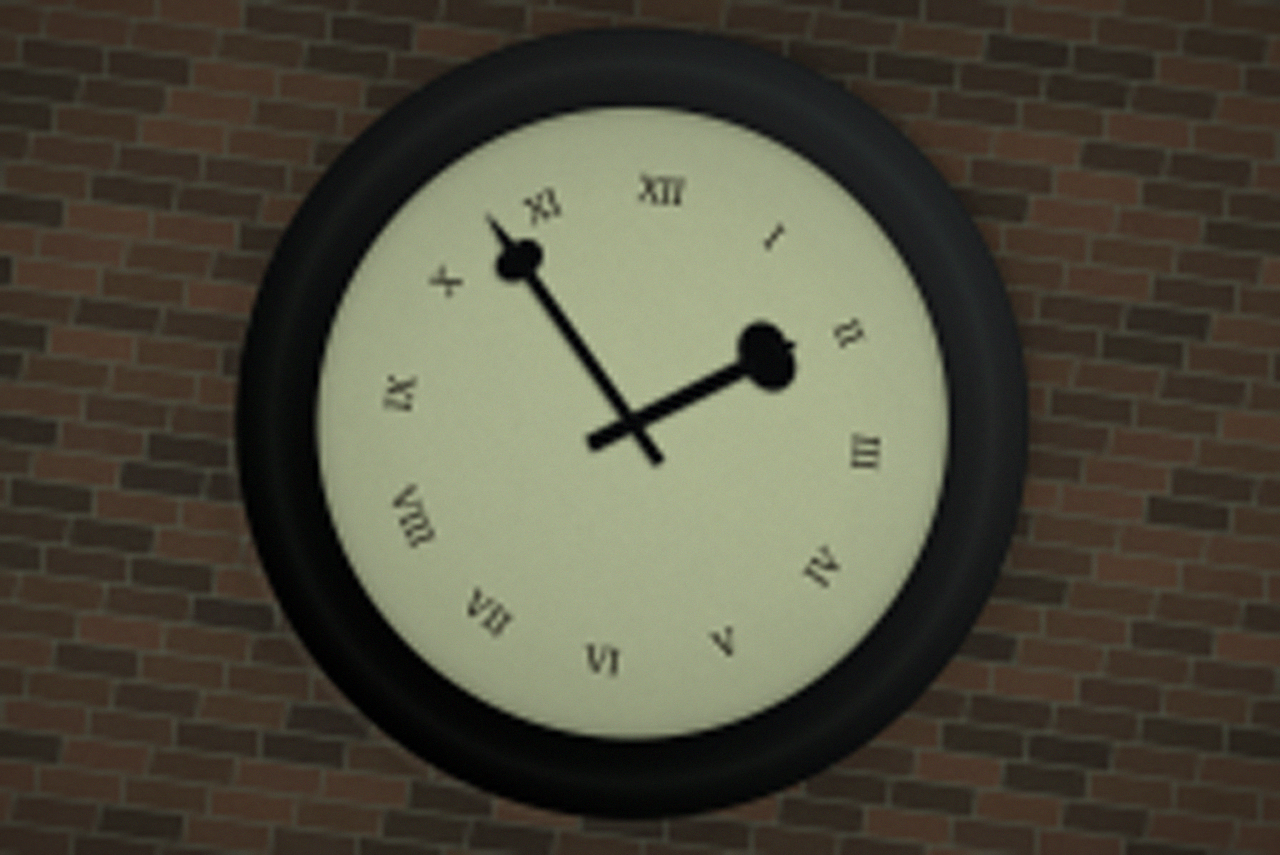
{"hour": 1, "minute": 53}
